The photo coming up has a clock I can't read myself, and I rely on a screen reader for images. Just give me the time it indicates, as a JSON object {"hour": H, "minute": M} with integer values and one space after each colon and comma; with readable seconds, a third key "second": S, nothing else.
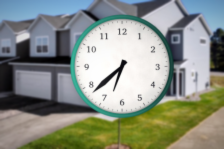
{"hour": 6, "minute": 38}
